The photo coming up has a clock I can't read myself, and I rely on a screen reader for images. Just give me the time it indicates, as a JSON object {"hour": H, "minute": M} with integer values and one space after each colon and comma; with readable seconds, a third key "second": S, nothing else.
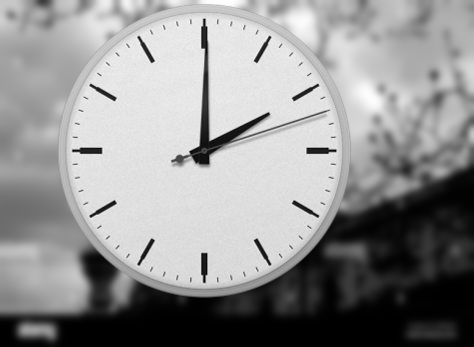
{"hour": 2, "minute": 0, "second": 12}
